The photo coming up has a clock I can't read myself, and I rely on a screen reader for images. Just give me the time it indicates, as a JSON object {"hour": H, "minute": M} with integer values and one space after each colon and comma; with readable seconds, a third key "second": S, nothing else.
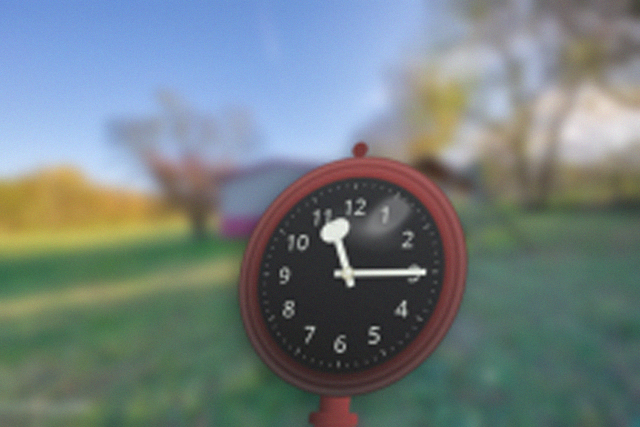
{"hour": 11, "minute": 15}
